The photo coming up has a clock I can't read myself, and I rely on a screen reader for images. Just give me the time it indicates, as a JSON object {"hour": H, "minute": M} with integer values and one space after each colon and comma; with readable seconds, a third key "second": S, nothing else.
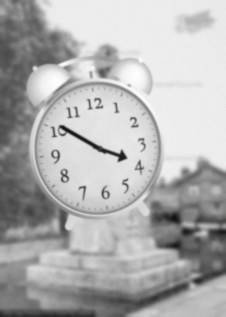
{"hour": 3, "minute": 51}
